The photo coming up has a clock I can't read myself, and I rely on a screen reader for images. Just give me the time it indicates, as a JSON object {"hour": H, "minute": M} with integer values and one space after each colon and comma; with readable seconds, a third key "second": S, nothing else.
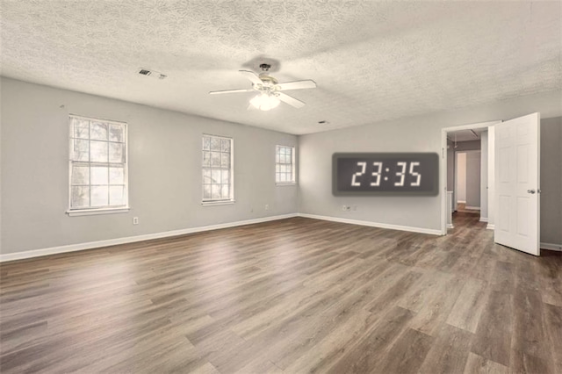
{"hour": 23, "minute": 35}
